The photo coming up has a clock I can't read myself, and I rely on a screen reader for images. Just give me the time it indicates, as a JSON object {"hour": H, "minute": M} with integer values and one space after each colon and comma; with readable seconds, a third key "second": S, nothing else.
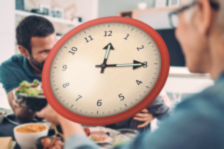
{"hour": 12, "minute": 15}
